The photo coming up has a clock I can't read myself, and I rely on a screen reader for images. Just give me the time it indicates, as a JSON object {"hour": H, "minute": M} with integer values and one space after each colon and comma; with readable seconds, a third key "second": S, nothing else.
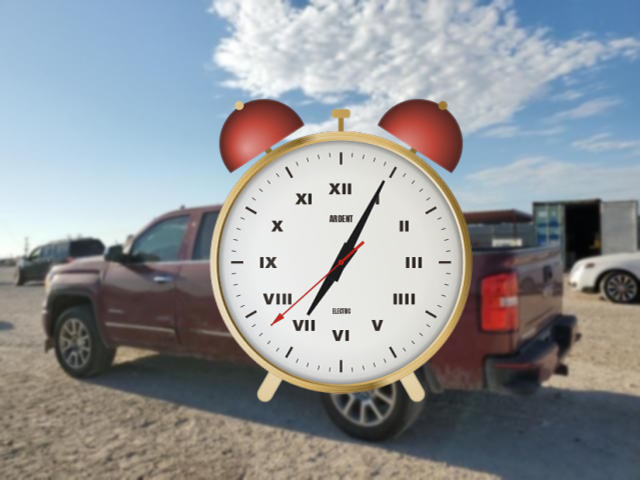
{"hour": 7, "minute": 4, "second": 38}
